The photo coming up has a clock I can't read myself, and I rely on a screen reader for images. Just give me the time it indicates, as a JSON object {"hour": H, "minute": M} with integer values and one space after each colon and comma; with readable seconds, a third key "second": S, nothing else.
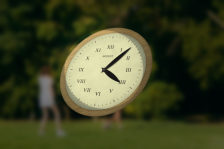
{"hour": 4, "minute": 7}
